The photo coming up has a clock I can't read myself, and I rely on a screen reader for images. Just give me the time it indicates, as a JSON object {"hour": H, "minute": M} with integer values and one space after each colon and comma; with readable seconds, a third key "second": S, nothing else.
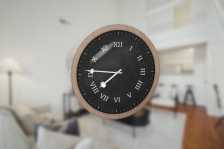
{"hour": 7, "minute": 46}
